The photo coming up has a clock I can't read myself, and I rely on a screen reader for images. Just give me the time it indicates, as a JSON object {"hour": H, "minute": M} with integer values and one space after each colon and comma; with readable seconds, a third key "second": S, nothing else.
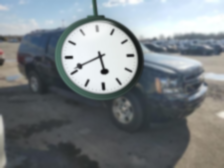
{"hour": 5, "minute": 41}
